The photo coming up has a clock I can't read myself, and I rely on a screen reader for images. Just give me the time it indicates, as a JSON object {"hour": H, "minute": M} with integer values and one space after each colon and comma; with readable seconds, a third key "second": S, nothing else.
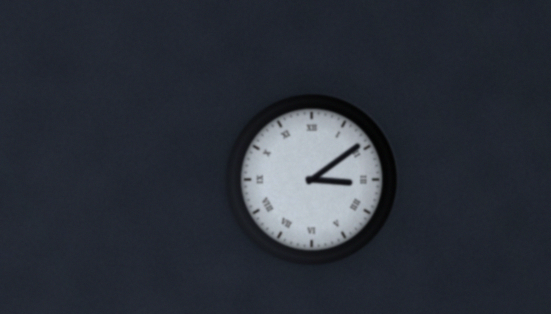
{"hour": 3, "minute": 9}
